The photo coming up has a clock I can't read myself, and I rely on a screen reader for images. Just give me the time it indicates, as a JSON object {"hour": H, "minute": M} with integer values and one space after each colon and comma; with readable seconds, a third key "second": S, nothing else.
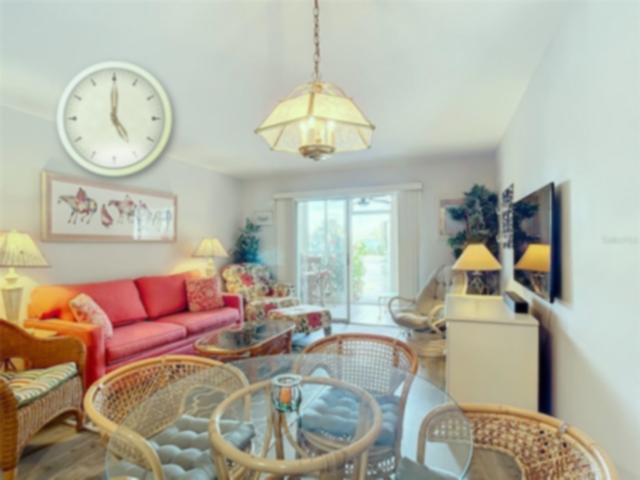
{"hour": 5, "minute": 0}
